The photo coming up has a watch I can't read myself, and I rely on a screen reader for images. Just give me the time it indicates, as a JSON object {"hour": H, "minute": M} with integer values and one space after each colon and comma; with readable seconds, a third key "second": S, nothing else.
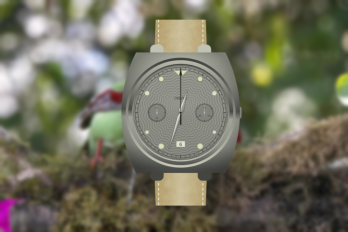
{"hour": 12, "minute": 33}
